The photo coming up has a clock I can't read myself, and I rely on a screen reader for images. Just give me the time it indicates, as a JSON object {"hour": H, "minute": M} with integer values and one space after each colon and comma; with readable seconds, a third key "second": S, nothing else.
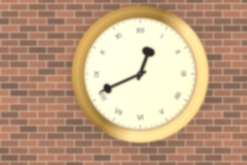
{"hour": 12, "minute": 41}
